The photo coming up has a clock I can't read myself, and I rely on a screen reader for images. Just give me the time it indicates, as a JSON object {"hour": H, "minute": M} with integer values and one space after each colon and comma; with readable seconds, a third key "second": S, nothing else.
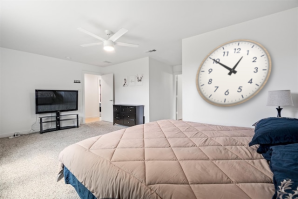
{"hour": 12, "minute": 50}
